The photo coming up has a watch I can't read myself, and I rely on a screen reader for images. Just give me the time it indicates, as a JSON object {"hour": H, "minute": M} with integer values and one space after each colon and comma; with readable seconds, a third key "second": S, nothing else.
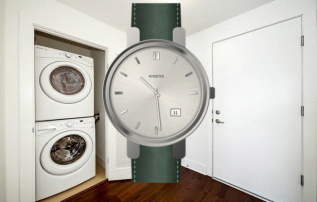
{"hour": 10, "minute": 29}
